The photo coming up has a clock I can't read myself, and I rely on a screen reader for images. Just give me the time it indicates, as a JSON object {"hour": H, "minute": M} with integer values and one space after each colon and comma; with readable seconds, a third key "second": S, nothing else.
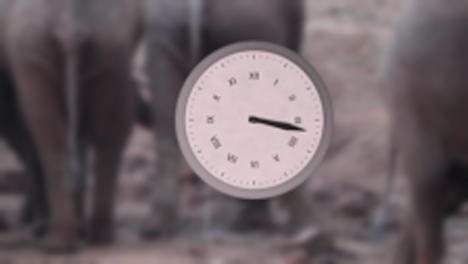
{"hour": 3, "minute": 17}
